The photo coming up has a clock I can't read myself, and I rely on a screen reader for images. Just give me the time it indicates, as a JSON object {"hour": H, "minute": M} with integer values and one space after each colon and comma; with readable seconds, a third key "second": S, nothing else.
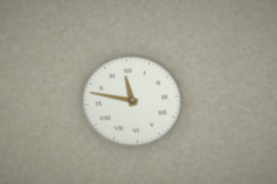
{"hour": 11, "minute": 48}
